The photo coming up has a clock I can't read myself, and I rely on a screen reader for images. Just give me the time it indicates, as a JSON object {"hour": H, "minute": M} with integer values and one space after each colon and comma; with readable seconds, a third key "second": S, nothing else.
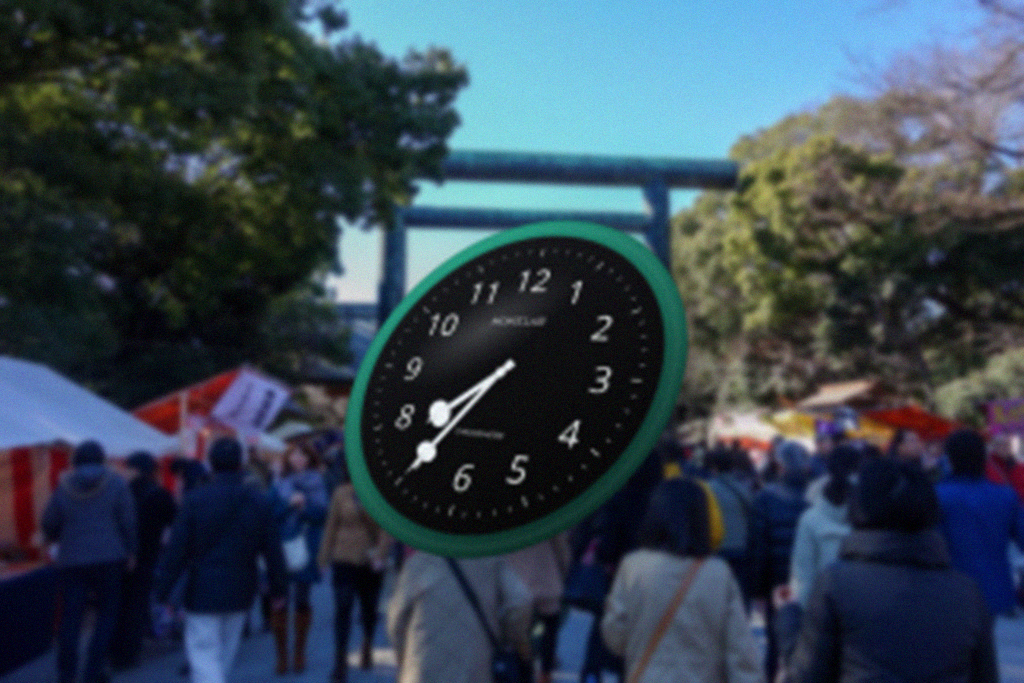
{"hour": 7, "minute": 35}
